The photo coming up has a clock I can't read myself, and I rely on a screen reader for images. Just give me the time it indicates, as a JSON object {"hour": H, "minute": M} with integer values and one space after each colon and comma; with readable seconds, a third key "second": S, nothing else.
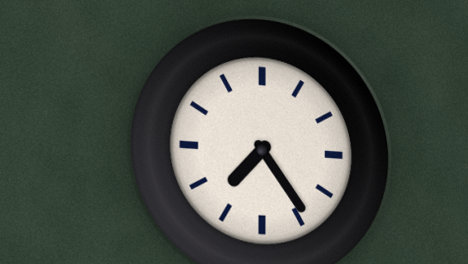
{"hour": 7, "minute": 24}
